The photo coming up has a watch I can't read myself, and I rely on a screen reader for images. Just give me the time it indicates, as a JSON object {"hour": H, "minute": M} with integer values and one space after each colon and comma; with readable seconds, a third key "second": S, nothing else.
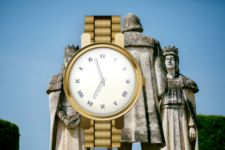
{"hour": 6, "minute": 57}
